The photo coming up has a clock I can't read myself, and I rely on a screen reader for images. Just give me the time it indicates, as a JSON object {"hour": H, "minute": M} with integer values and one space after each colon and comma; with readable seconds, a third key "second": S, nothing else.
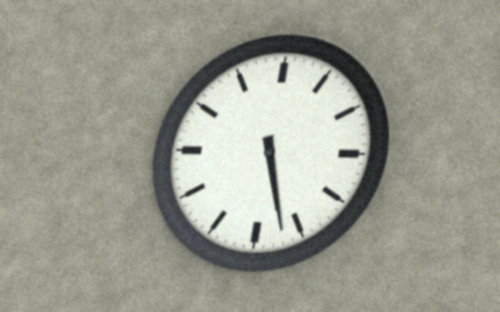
{"hour": 5, "minute": 27}
